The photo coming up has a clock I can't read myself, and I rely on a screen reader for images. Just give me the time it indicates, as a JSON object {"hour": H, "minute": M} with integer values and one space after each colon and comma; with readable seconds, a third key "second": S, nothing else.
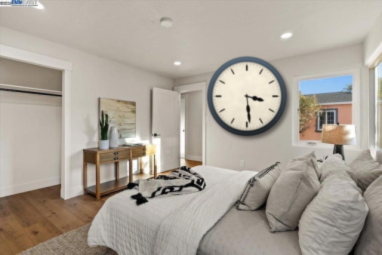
{"hour": 3, "minute": 29}
